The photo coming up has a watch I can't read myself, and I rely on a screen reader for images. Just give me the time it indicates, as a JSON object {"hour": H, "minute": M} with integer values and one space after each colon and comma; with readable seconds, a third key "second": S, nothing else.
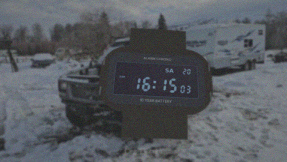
{"hour": 16, "minute": 15, "second": 3}
